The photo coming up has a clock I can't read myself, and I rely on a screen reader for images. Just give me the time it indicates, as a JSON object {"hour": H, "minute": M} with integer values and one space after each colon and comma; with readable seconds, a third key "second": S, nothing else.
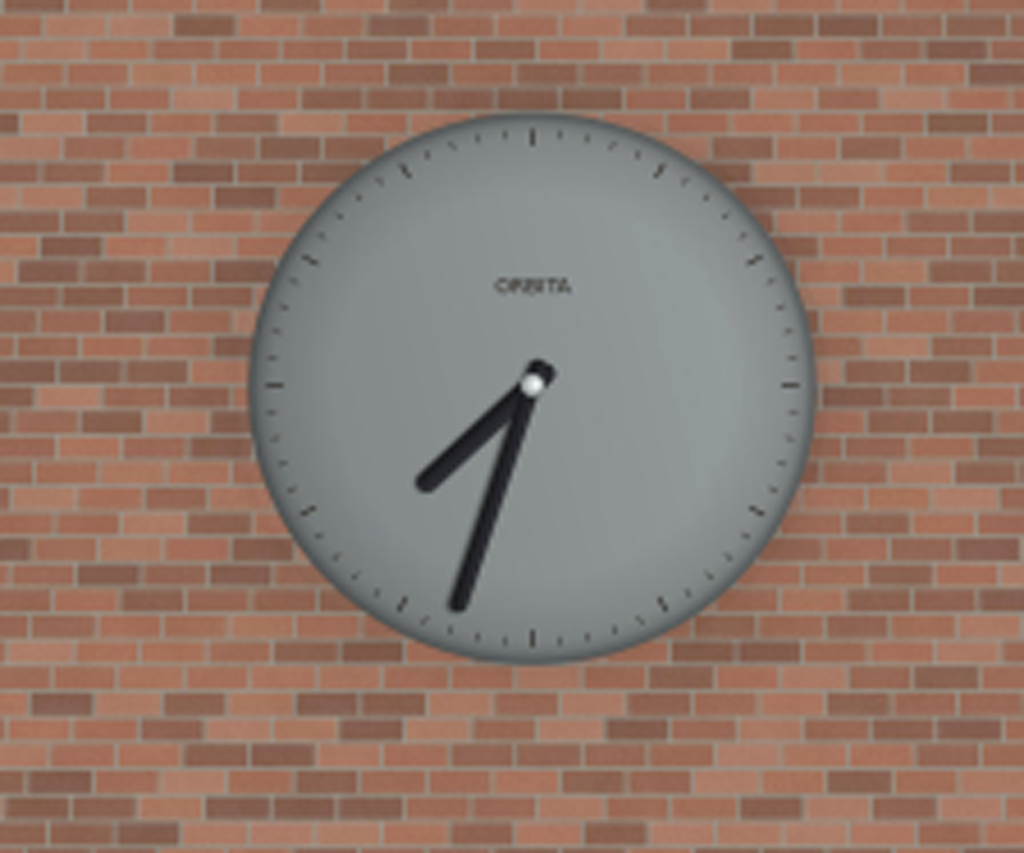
{"hour": 7, "minute": 33}
